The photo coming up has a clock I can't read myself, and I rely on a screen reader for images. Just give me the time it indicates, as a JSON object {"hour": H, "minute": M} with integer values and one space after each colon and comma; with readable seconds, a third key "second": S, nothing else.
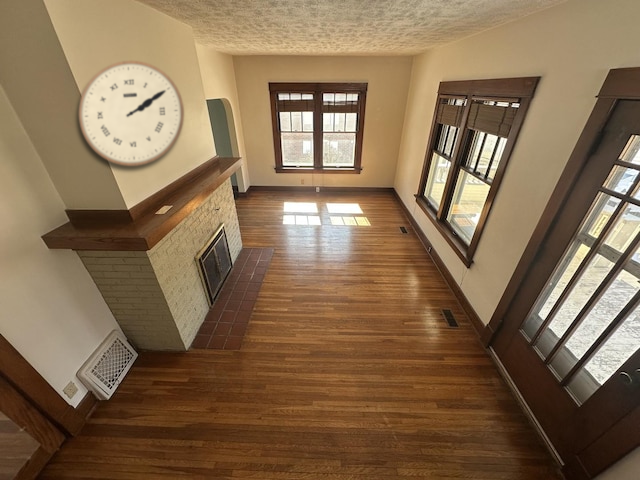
{"hour": 2, "minute": 10}
